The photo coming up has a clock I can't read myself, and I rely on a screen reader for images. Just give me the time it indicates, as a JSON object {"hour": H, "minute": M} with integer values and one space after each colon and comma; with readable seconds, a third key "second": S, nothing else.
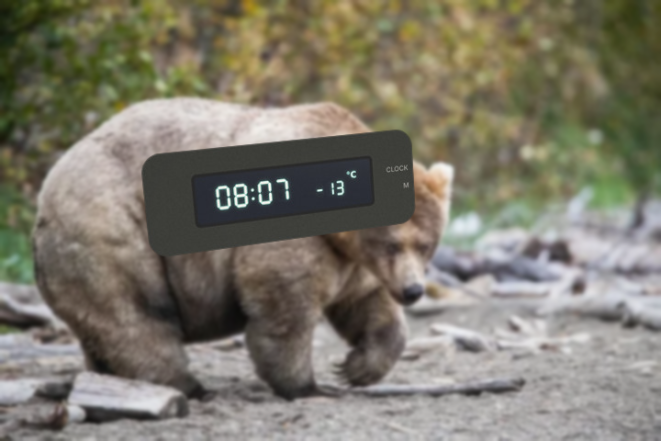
{"hour": 8, "minute": 7}
